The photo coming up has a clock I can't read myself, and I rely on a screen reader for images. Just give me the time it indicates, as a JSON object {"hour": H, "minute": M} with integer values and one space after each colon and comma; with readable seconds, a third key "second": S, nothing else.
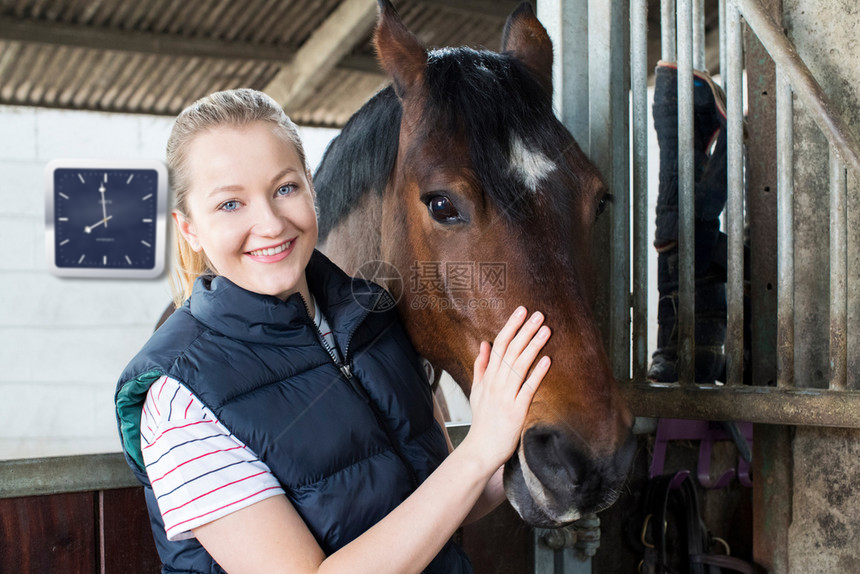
{"hour": 7, "minute": 59}
